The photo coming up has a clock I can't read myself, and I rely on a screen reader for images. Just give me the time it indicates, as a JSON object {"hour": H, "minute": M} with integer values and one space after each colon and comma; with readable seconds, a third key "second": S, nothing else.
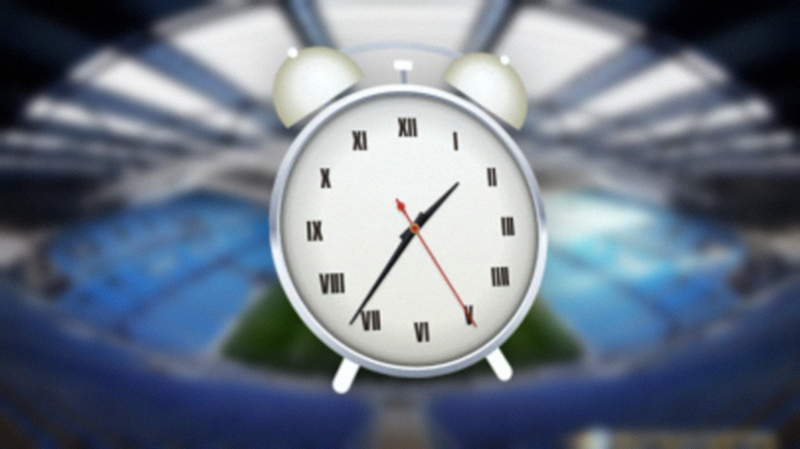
{"hour": 1, "minute": 36, "second": 25}
